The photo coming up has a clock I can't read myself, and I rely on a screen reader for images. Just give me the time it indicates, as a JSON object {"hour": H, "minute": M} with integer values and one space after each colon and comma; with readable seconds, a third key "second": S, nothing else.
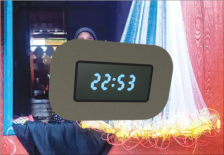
{"hour": 22, "minute": 53}
